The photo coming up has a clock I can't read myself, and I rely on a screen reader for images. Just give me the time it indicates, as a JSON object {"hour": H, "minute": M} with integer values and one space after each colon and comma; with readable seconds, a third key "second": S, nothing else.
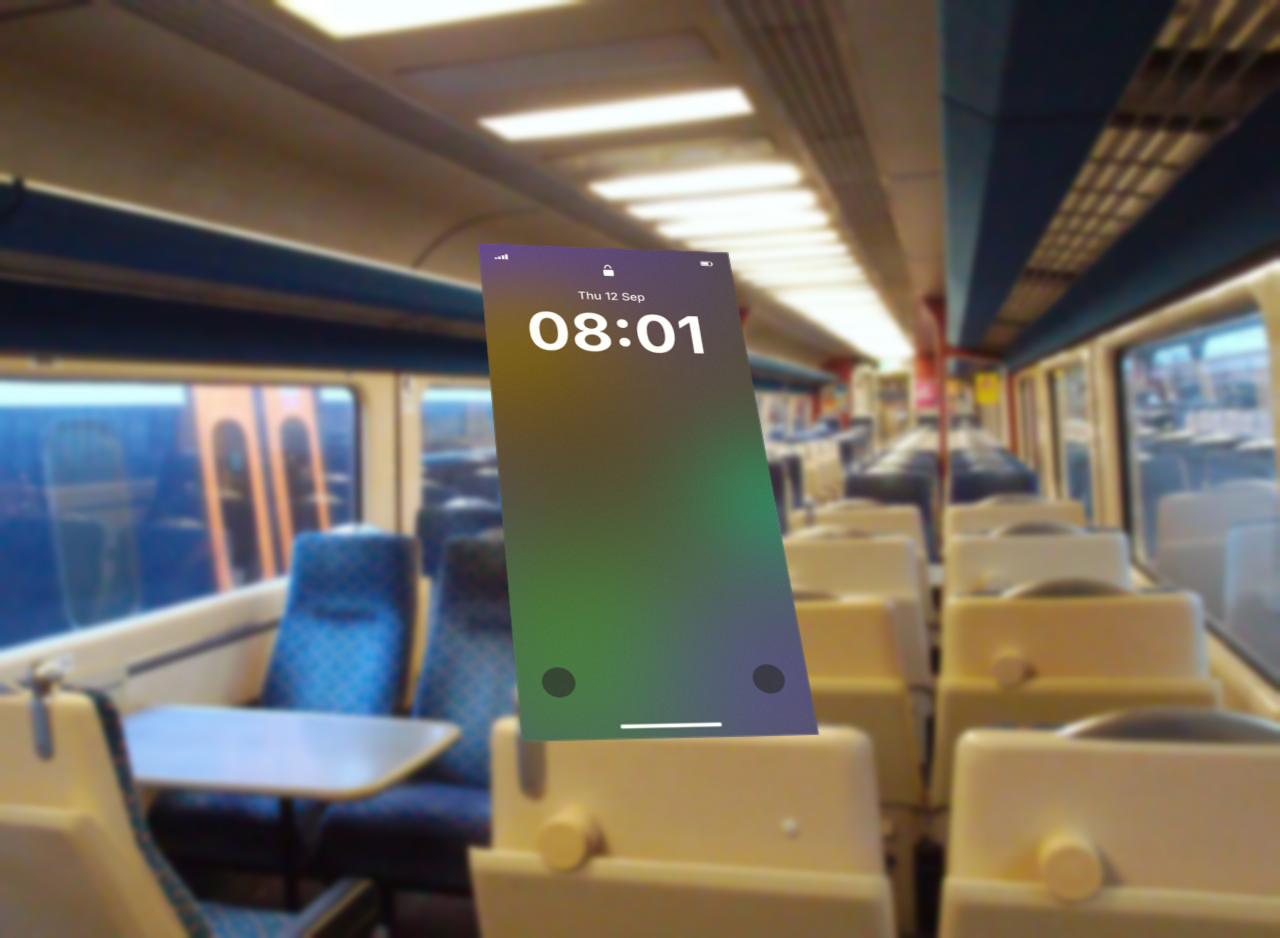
{"hour": 8, "minute": 1}
